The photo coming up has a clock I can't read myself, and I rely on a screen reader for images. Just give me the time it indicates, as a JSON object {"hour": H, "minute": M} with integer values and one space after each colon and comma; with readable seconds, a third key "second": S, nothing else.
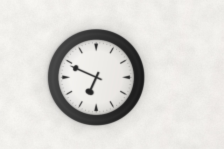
{"hour": 6, "minute": 49}
